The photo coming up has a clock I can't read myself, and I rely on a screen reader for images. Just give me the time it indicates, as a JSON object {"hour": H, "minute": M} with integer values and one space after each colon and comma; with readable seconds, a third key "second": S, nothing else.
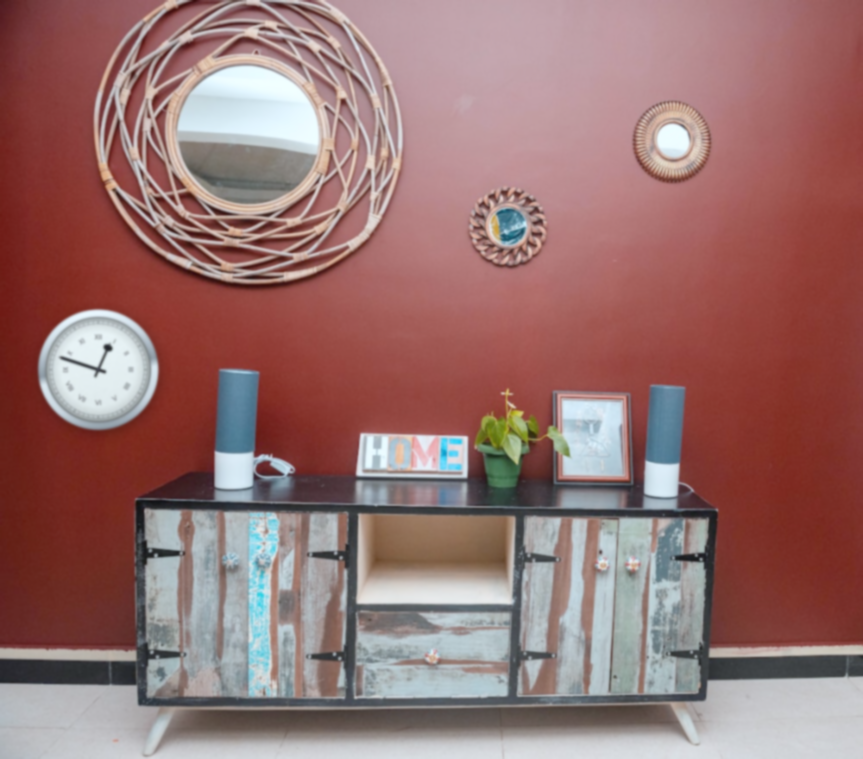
{"hour": 12, "minute": 48}
